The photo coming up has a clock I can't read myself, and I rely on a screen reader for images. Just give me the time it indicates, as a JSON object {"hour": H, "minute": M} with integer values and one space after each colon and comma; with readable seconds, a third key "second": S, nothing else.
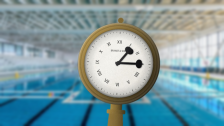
{"hour": 1, "minute": 15}
